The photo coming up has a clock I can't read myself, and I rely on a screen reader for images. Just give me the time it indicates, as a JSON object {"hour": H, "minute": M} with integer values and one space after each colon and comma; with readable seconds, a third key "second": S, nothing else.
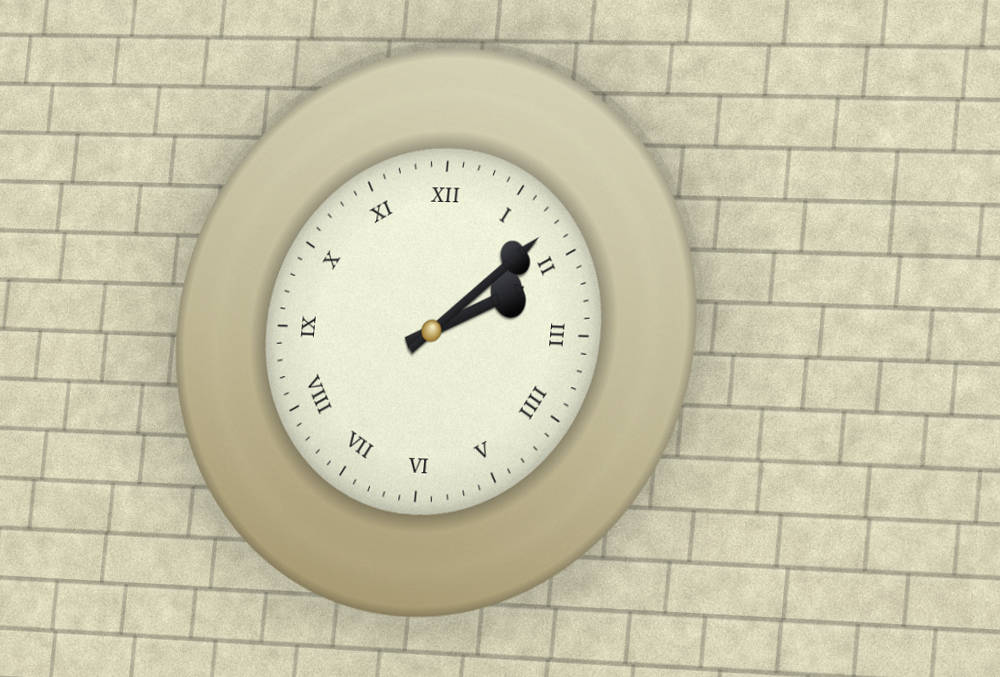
{"hour": 2, "minute": 8}
